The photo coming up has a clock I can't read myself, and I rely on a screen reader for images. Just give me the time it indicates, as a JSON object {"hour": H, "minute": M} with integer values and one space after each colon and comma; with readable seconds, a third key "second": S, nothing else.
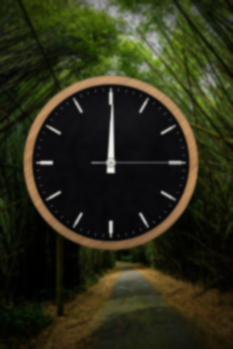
{"hour": 12, "minute": 0, "second": 15}
